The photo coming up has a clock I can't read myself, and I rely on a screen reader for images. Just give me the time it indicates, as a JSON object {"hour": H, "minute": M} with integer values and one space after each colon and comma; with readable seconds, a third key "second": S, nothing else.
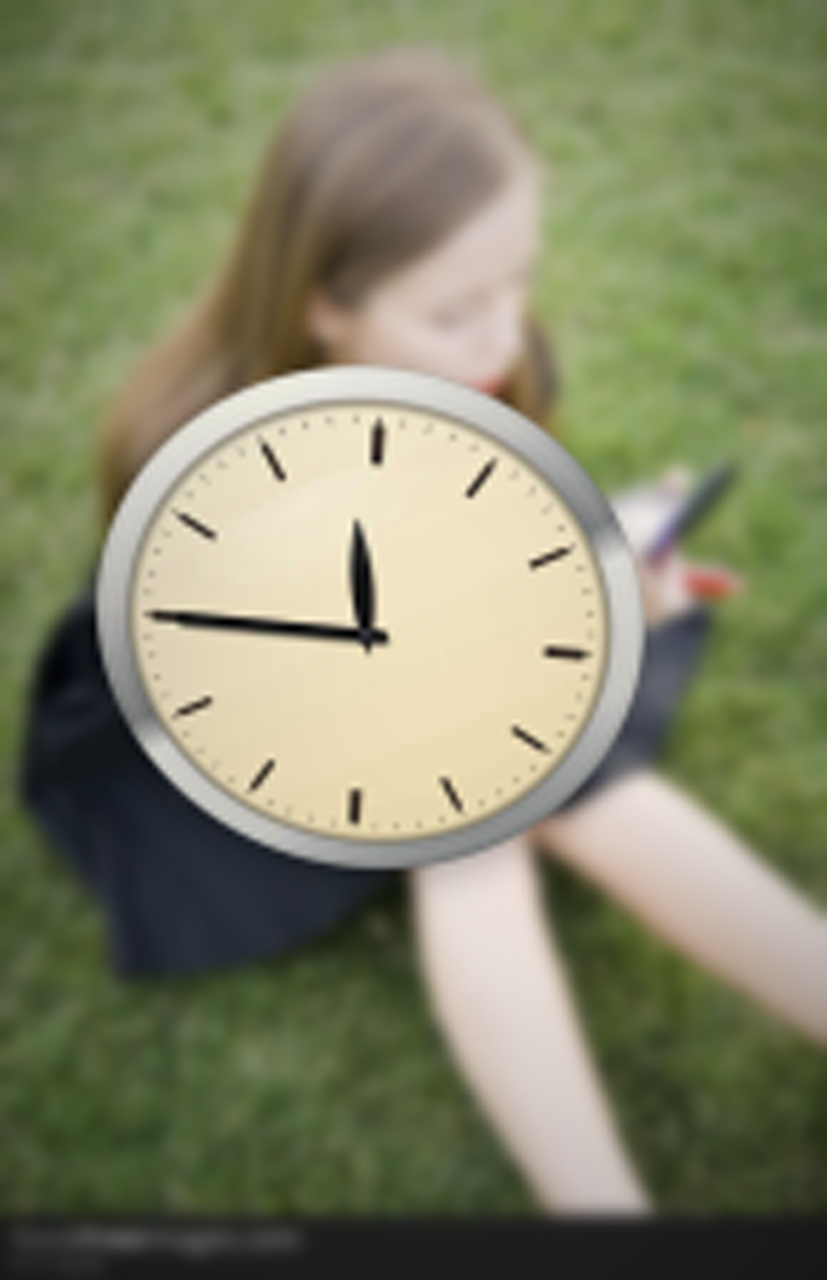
{"hour": 11, "minute": 45}
